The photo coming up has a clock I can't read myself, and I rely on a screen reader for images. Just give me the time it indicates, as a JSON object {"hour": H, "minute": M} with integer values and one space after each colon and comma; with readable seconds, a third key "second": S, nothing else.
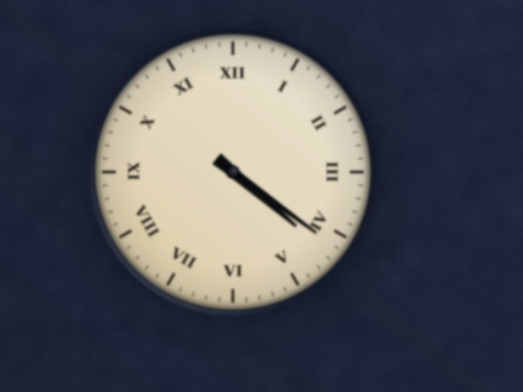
{"hour": 4, "minute": 21}
